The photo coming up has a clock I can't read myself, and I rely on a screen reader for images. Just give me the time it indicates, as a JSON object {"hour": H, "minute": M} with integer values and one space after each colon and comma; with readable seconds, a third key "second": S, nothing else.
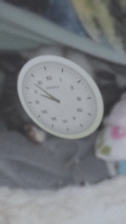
{"hour": 9, "minute": 53}
